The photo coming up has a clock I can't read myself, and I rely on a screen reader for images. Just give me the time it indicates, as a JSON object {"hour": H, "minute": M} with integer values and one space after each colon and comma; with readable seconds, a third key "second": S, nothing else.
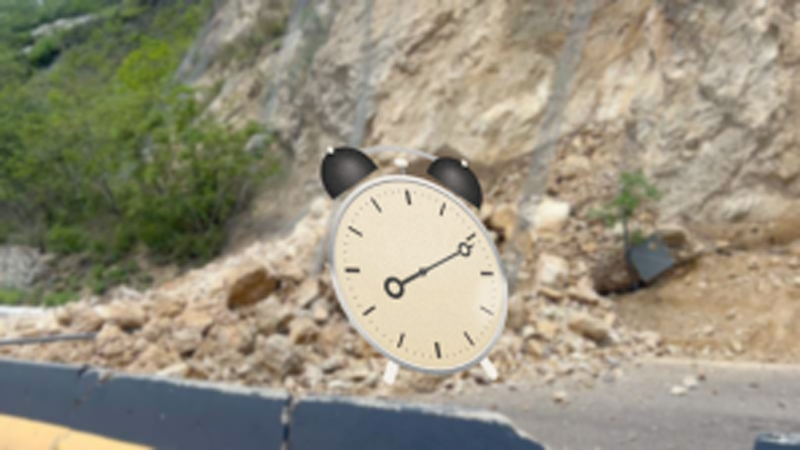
{"hour": 8, "minute": 11}
